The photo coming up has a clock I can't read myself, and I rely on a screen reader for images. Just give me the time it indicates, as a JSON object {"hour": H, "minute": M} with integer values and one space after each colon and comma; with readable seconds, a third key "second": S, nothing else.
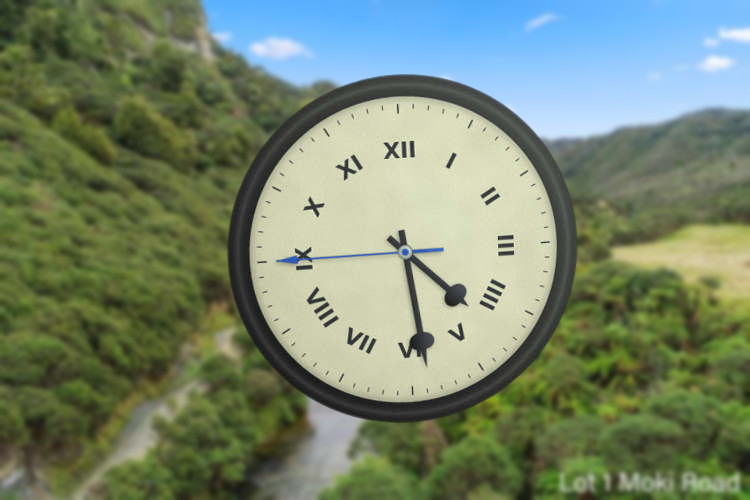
{"hour": 4, "minute": 28, "second": 45}
